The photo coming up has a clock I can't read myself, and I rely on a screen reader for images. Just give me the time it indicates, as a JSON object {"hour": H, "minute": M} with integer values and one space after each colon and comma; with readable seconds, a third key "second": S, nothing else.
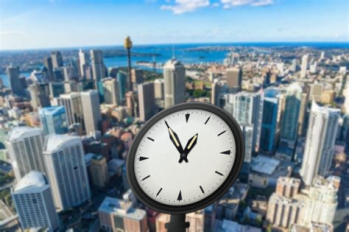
{"hour": 12, "minute": 55}
